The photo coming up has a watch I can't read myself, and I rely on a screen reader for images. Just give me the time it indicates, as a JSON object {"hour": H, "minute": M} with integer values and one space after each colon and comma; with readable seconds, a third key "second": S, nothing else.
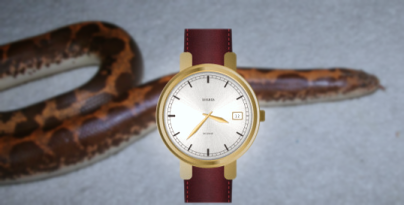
{"hour": 3, "minute": 37}
